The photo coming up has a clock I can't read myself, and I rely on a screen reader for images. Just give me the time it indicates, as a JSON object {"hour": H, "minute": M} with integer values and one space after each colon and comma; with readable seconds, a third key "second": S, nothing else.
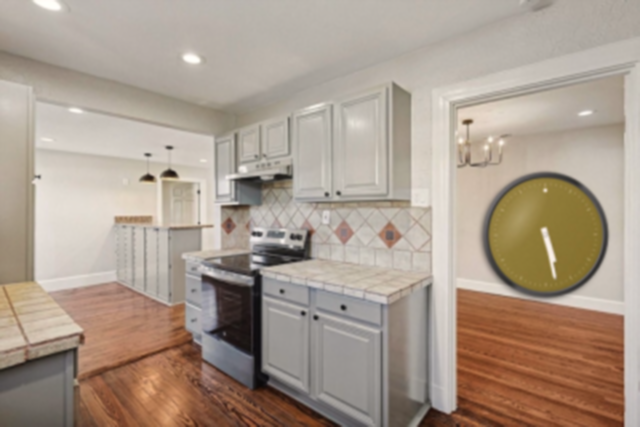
{"hour": 5, "minute": 28}
